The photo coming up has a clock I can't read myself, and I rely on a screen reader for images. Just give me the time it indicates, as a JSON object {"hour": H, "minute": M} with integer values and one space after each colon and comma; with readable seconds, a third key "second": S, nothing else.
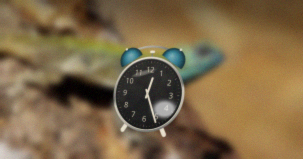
{"hour": 12, "minute": 26}
